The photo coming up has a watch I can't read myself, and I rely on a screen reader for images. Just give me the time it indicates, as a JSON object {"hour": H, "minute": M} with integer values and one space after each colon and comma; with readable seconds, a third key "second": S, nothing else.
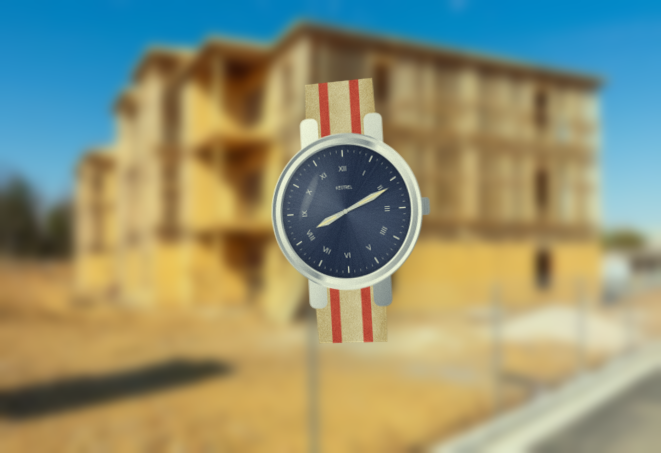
{"hour": 8, "minute": 11}
